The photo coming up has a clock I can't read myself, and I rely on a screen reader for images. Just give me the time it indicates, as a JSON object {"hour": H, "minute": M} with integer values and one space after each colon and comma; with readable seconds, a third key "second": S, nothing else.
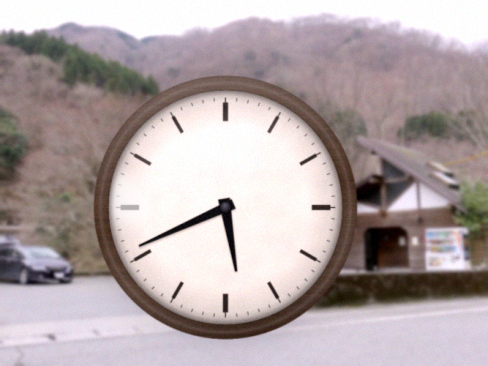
{"hour": 5, "minute": 41}
